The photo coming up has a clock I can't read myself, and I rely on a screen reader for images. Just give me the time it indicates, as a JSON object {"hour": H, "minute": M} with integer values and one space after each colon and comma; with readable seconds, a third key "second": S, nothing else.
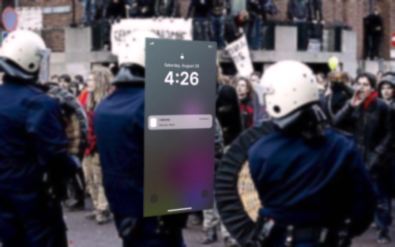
{"hour": 4, "minute": 26}
